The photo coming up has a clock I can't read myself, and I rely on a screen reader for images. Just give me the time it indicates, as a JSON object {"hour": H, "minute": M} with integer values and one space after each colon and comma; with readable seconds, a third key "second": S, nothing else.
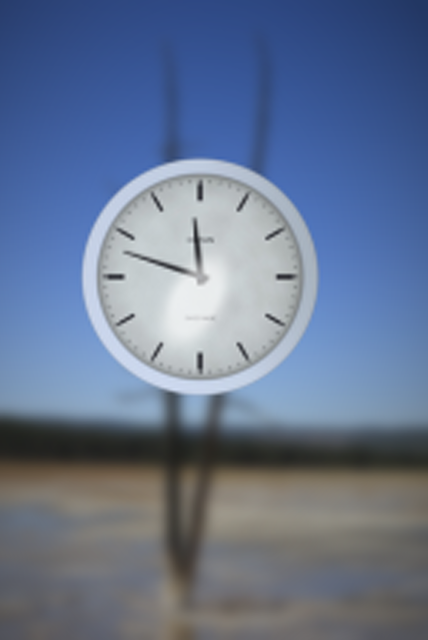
{"hour": 11, "minute": 48}
